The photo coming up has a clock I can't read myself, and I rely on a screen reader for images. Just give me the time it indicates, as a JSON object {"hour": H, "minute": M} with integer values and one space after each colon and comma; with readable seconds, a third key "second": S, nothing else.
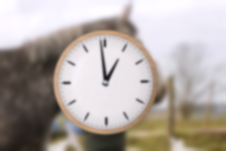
{"hour": 12, "minute": 59}
